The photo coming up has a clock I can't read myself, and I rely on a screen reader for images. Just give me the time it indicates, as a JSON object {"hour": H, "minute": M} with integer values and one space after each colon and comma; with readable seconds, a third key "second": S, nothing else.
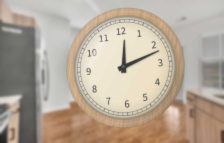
{"hour": 12, "minute": 12}
